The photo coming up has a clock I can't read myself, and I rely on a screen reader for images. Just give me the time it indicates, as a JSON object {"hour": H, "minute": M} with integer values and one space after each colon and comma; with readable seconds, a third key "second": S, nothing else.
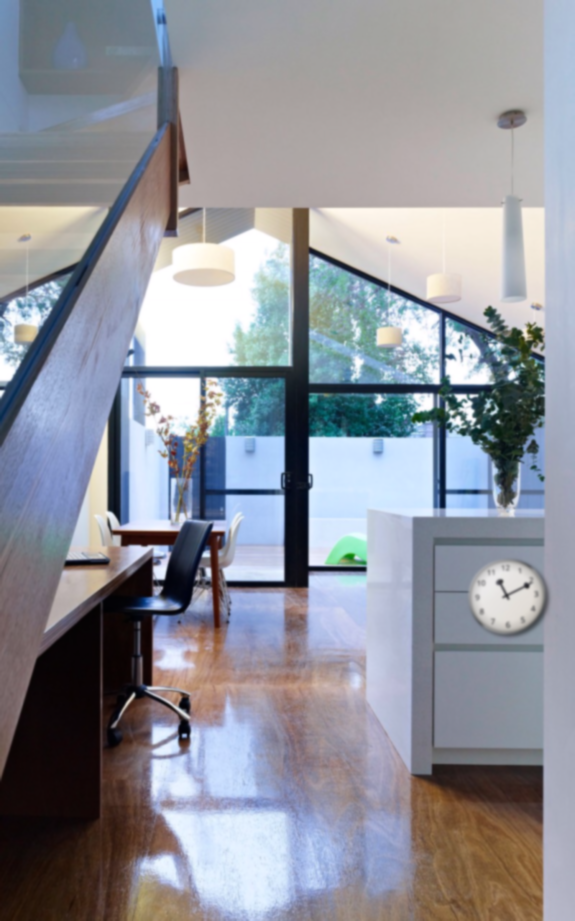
{"hour": 11, "minute": 11}
